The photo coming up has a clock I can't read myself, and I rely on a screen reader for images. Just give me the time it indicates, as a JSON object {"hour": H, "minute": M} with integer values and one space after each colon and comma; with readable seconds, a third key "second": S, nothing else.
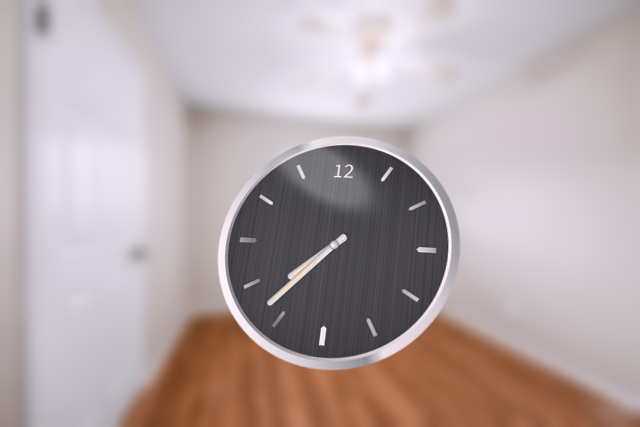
{"hour": 7, "minute": 37}
